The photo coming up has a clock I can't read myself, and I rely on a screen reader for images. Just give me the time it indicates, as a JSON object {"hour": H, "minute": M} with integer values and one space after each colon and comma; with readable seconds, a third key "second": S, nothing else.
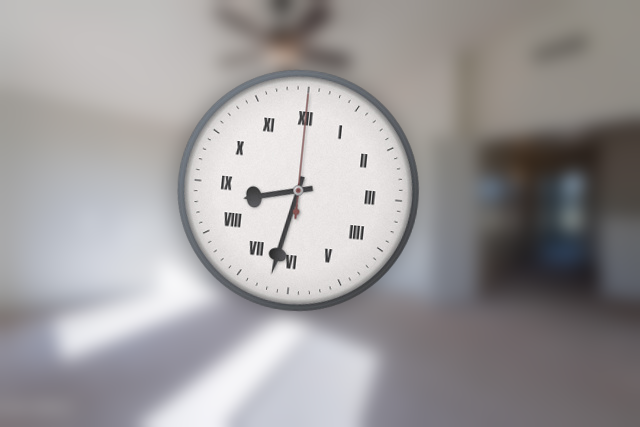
{"hour": 8, "minute": 32, "second": 0}
